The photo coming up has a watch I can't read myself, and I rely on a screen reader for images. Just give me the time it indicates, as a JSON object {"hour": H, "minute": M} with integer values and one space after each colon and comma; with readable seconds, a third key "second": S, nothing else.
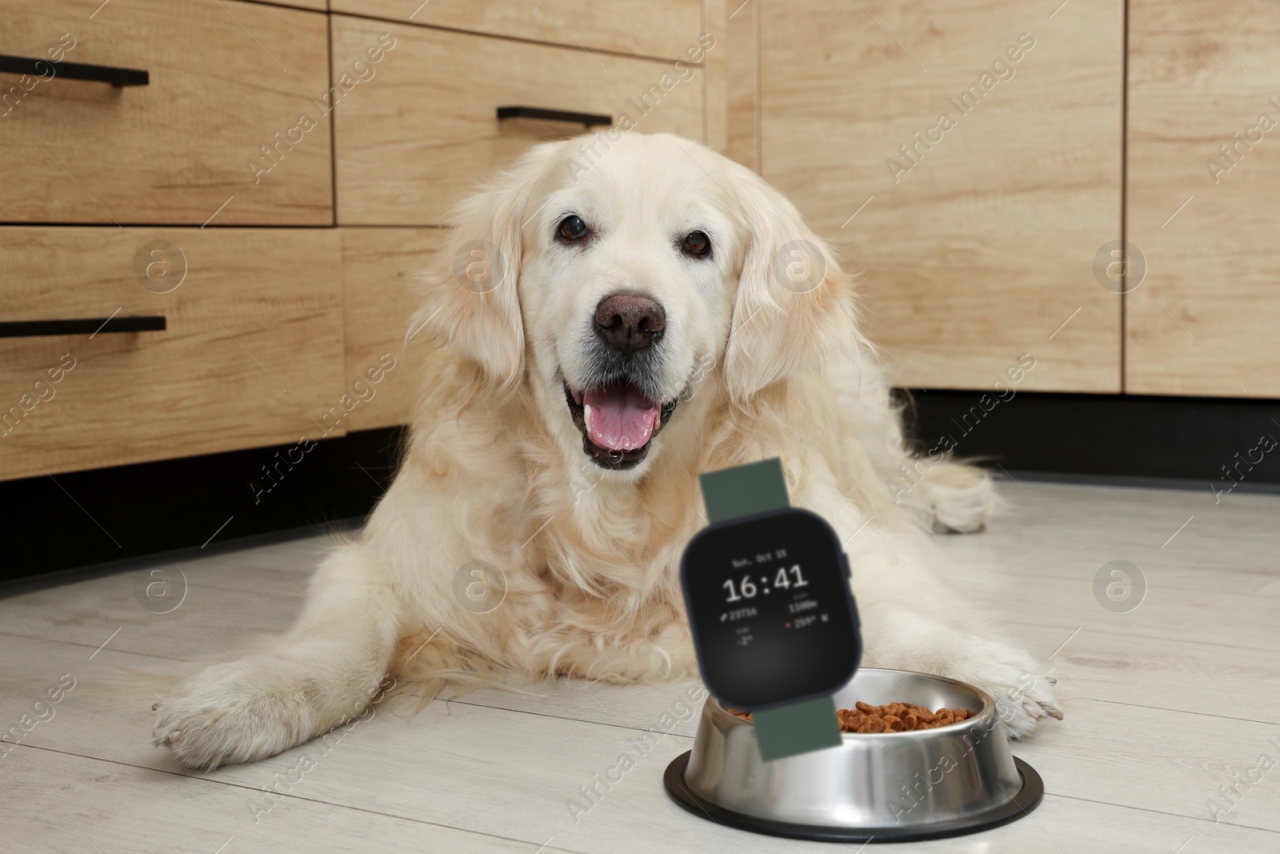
{"hour": 16, "minute": 41}
